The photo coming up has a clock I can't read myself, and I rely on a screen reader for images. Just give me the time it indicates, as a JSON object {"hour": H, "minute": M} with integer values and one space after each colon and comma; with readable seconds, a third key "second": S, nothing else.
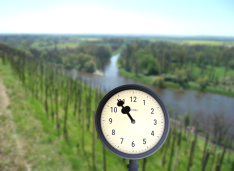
{"hour": 10, "minute": 54}
